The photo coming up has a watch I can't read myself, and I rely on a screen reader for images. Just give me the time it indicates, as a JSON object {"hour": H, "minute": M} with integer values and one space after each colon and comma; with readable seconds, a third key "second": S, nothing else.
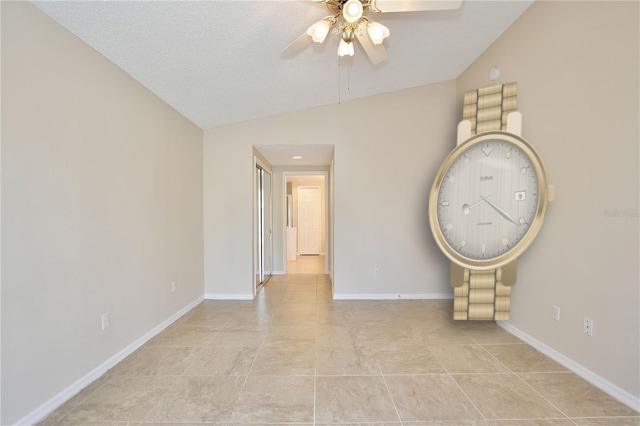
{"hour": 8, "minute": 21}
